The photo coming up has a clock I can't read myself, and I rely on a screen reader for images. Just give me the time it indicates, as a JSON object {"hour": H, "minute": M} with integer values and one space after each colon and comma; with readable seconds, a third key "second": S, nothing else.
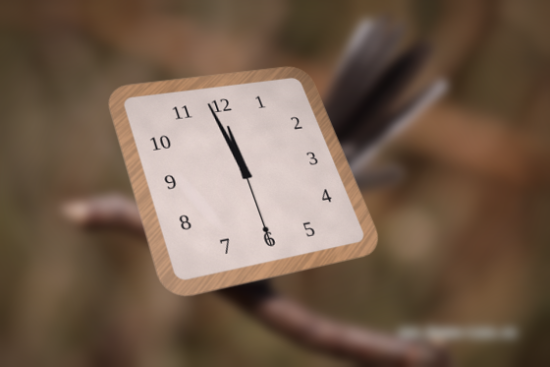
{"hour": 11, "minute": 58, "second": 30}
